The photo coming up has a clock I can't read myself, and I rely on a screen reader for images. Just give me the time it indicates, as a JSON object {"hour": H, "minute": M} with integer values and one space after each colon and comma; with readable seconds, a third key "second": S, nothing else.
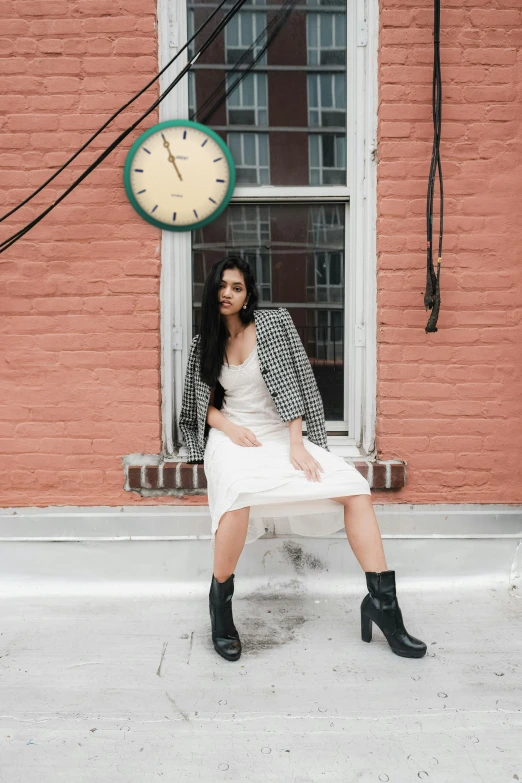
{"hour": 10, "minute": 55}
